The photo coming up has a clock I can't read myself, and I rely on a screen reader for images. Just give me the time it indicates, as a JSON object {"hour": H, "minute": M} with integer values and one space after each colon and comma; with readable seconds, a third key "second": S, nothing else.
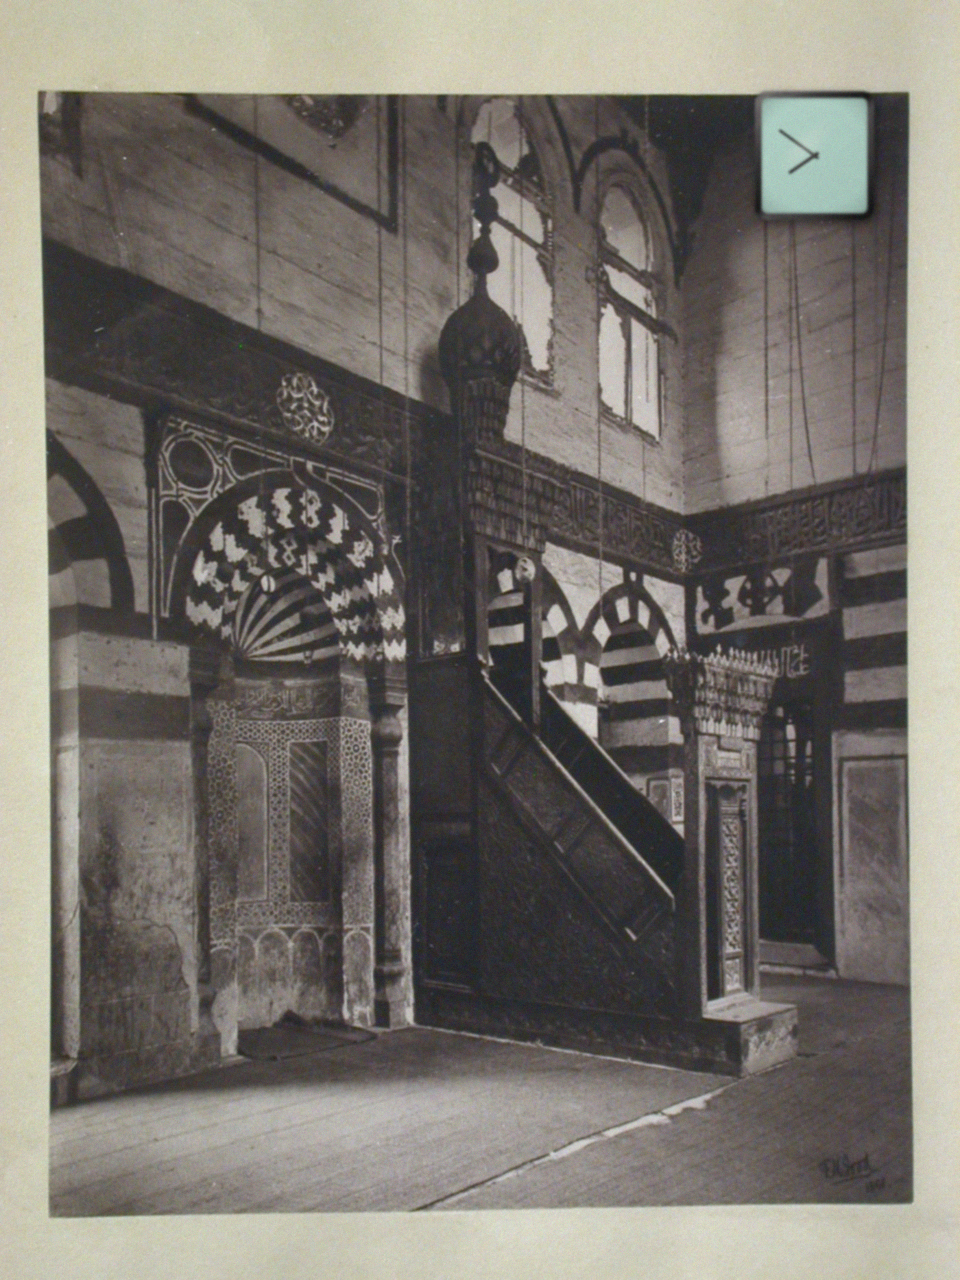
{"hour": 7, "minute": 51}
